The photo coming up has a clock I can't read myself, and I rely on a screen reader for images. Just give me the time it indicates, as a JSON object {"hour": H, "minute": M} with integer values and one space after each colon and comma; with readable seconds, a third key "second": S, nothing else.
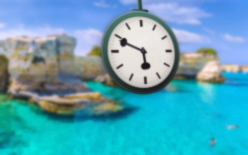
{"hour": 5, "minute": 49}
